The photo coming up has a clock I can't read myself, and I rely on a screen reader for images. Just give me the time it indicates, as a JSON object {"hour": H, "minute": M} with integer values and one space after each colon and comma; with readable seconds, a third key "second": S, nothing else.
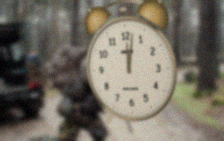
{"hour": 12, "minute": 2}
